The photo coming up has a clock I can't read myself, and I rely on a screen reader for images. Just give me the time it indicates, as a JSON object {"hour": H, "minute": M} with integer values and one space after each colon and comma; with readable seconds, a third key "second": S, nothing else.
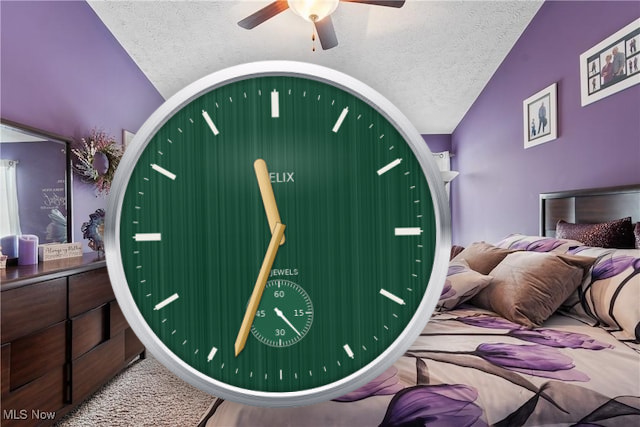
{"hour": 11, "minute": 33, "second": 23}
